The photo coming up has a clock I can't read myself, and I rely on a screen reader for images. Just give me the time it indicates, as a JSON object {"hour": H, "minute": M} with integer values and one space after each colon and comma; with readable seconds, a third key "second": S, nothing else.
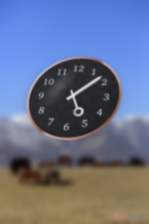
{"hour": 5, "minute": 8}
